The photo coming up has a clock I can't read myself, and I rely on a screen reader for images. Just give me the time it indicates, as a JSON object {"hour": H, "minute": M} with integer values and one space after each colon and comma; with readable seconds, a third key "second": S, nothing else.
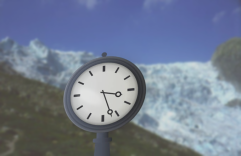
{"hour": 3, "minute": 27}
